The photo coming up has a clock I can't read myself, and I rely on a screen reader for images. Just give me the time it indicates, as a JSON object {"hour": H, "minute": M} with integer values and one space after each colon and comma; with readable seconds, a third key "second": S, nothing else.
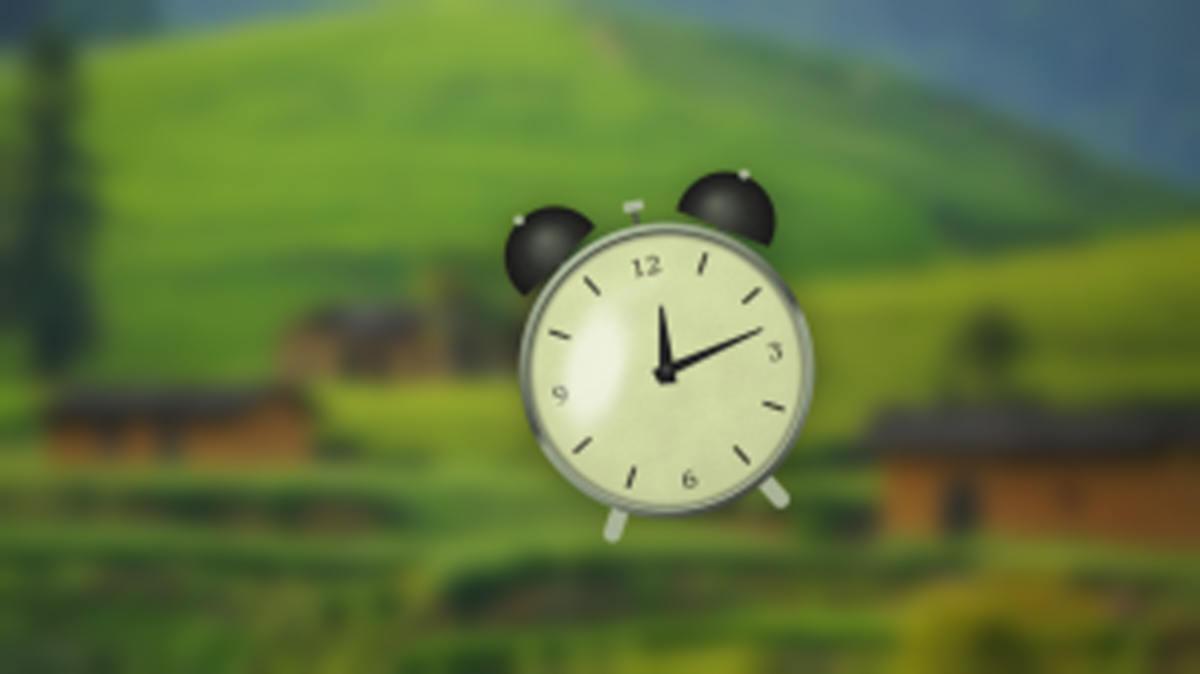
{"hour": 12, "minute": 13}
